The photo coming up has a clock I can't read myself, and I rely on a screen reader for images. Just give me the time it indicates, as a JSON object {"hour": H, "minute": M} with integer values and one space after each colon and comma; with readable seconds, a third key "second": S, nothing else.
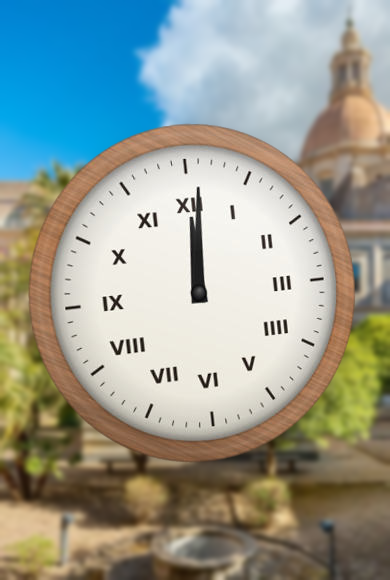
{"hour": 12, "minute": 1}
